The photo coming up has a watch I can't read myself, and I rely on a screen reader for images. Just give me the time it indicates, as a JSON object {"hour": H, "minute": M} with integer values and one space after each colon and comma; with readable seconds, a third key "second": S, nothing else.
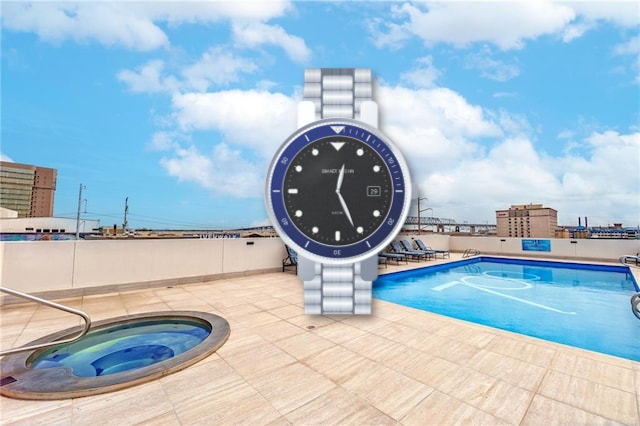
{"hour": 12, "minute": 26}
